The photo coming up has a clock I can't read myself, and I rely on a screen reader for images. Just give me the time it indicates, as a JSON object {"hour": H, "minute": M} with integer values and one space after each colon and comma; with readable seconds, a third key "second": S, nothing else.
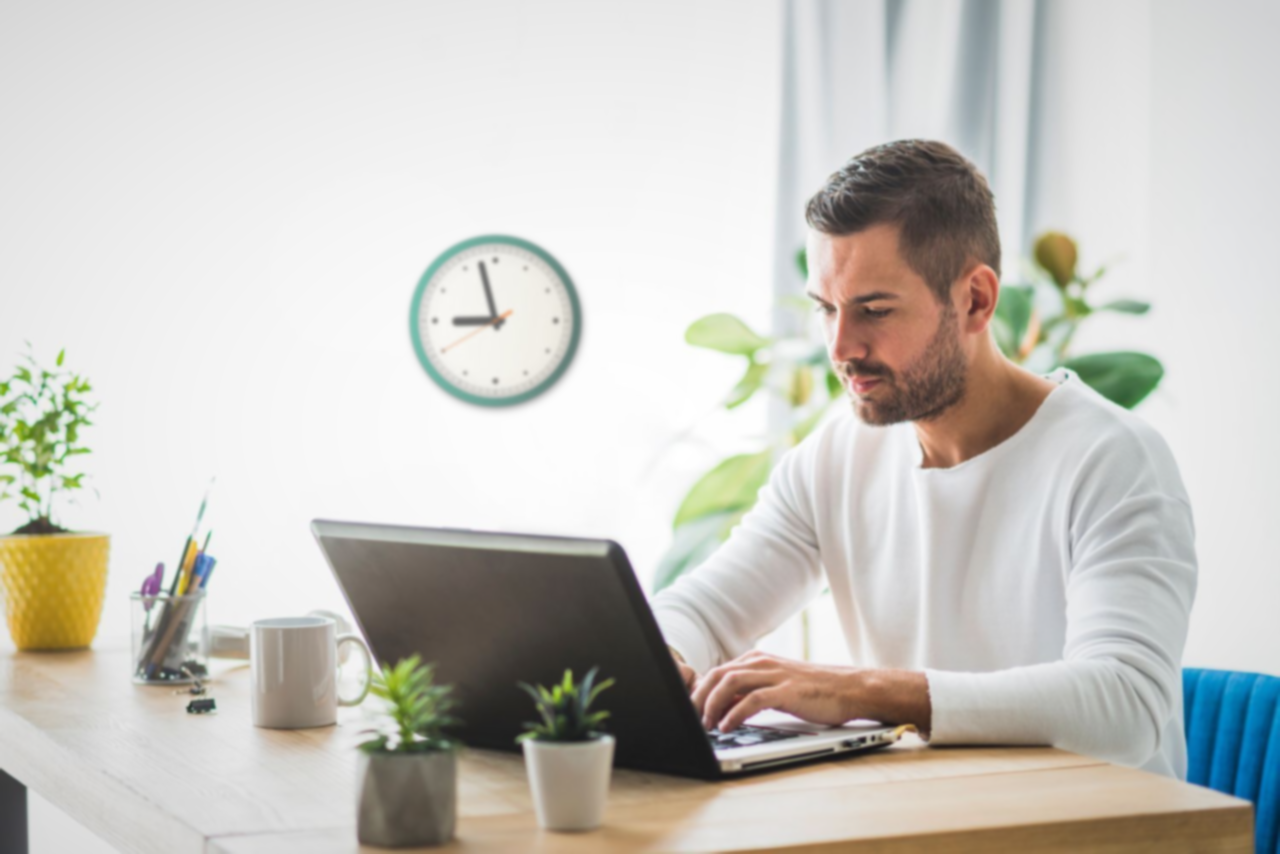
{"hour": 8, "minute": 57, "second": 40}
